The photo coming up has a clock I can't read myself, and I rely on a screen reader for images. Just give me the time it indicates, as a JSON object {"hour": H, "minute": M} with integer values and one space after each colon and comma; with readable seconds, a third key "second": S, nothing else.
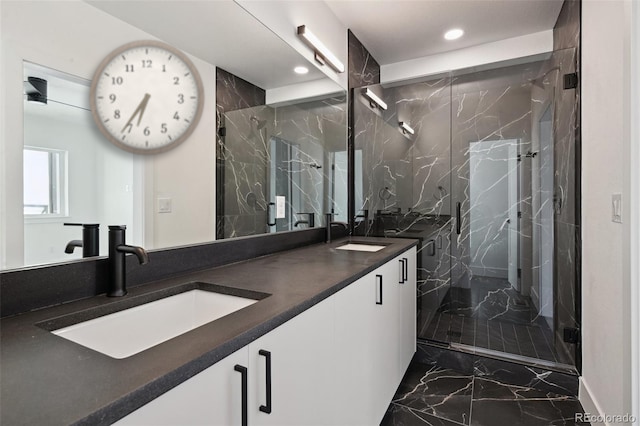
{"hour": 6, "minute": 36}
